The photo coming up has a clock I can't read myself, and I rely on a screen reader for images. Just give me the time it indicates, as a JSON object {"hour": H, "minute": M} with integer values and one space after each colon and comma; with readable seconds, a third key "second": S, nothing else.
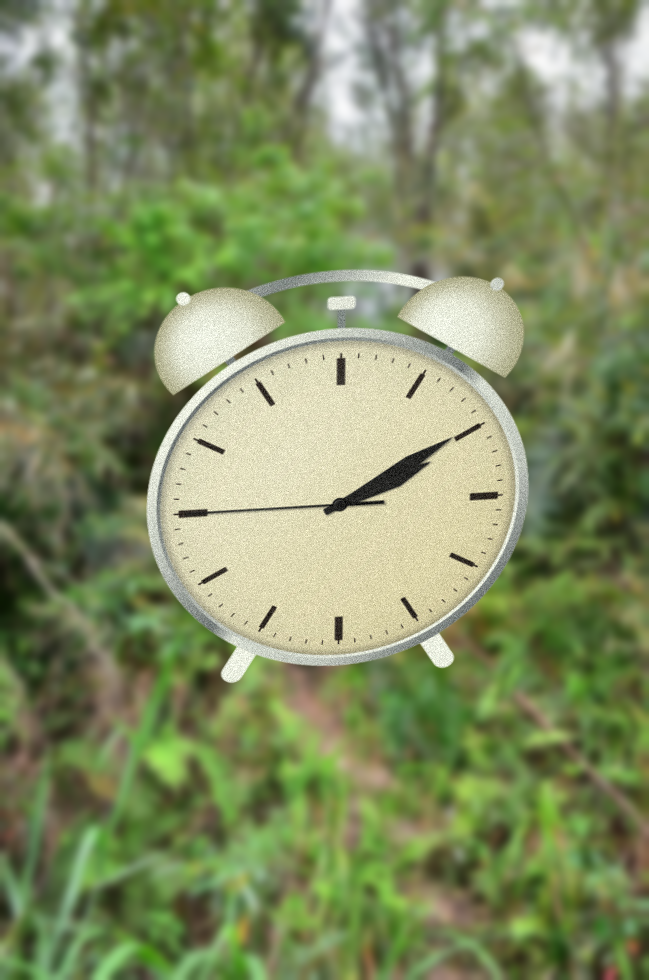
{"hour": 2, "minute": 9, "second": 45}
